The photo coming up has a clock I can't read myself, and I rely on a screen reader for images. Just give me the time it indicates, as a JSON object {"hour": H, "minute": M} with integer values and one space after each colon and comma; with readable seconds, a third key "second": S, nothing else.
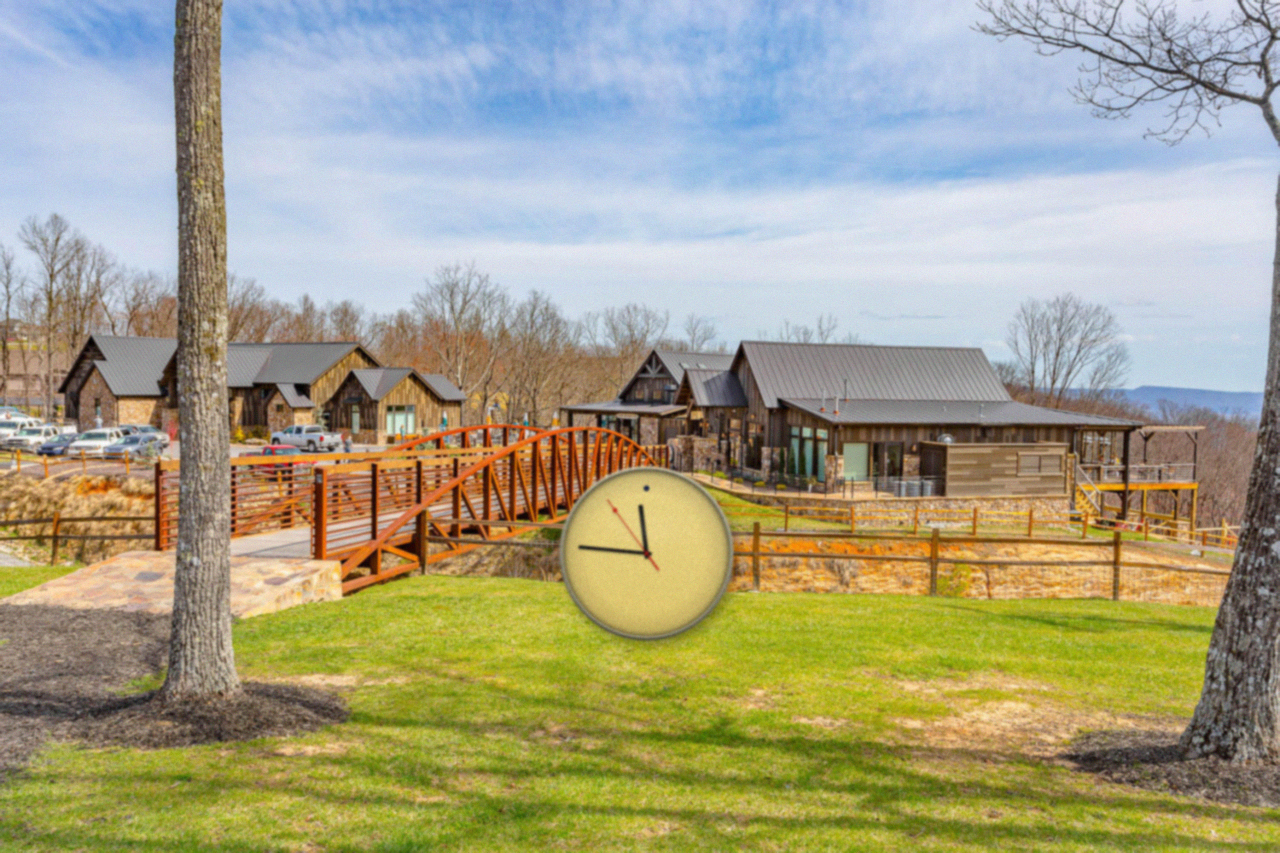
{"hour": 11, "minute": 45, "second": 54}
